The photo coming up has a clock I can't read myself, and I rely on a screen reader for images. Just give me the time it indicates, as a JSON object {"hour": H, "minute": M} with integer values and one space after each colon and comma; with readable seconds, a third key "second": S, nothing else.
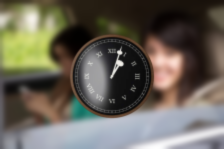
{"hour": 1, "minute": 3}
